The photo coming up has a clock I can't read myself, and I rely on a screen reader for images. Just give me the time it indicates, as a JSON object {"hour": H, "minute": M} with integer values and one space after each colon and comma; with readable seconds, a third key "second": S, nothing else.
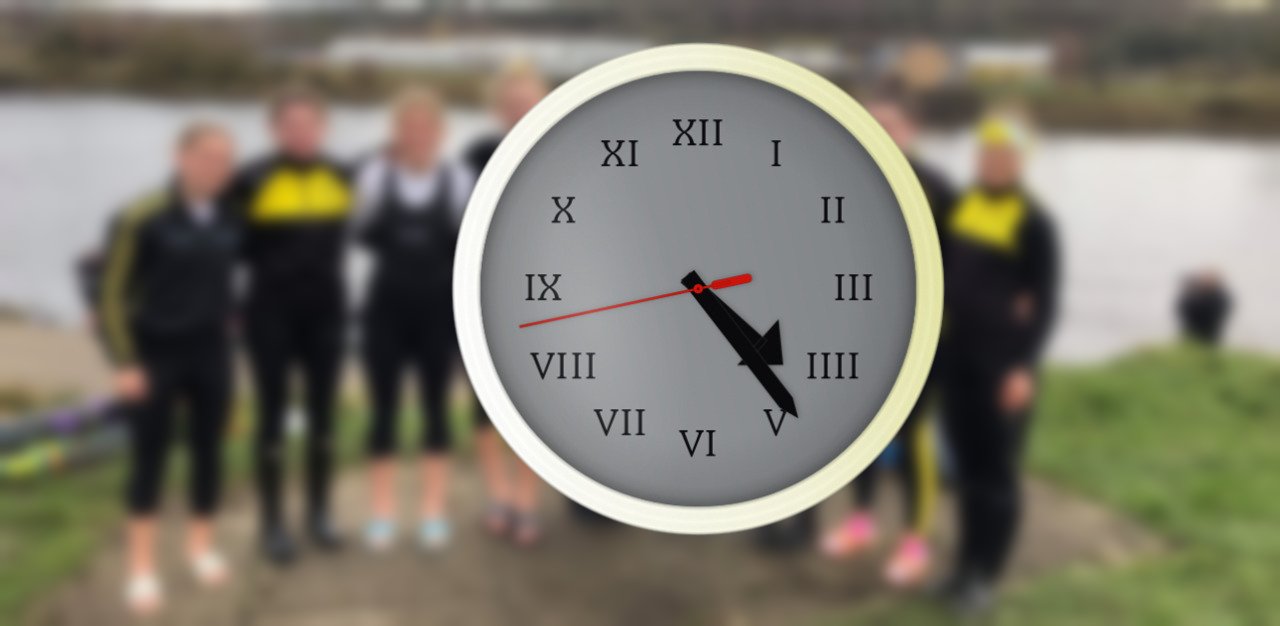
{"hour": 4, "minute": 23, "second": 43}
